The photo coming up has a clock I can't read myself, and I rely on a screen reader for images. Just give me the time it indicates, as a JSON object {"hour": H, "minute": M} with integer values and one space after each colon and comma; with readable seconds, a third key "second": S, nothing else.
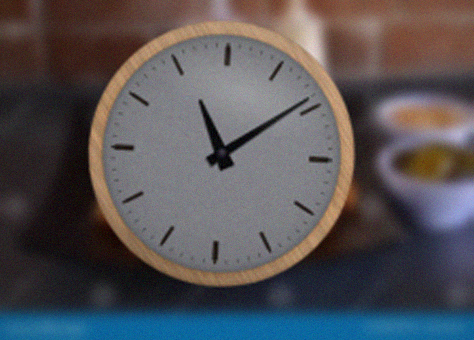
{"hour": 11, "minute": 9}
